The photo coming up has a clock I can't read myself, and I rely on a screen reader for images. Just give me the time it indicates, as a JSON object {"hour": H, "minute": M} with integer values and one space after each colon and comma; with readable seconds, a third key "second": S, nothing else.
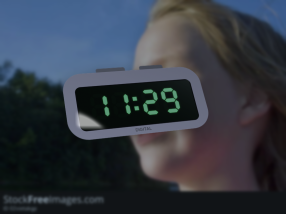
{"hour": 11, "minute": 29}
